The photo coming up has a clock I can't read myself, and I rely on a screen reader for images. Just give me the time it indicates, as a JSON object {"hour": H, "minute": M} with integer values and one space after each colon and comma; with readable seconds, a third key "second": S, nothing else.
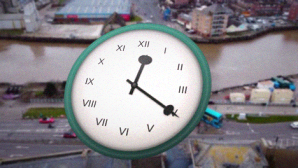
{"hour": 12, "minute": 20}
